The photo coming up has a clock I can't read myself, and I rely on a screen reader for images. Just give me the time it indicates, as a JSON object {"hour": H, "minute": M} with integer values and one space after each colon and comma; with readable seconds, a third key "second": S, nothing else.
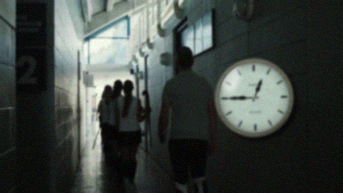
{"hour": 12, "minute": 45}
